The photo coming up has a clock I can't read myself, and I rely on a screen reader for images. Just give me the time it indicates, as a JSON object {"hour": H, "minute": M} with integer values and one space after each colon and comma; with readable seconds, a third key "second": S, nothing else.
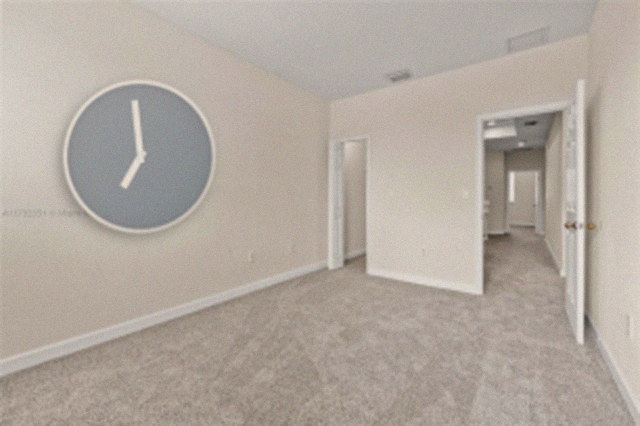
{"hour": 6, "minute": 59}
